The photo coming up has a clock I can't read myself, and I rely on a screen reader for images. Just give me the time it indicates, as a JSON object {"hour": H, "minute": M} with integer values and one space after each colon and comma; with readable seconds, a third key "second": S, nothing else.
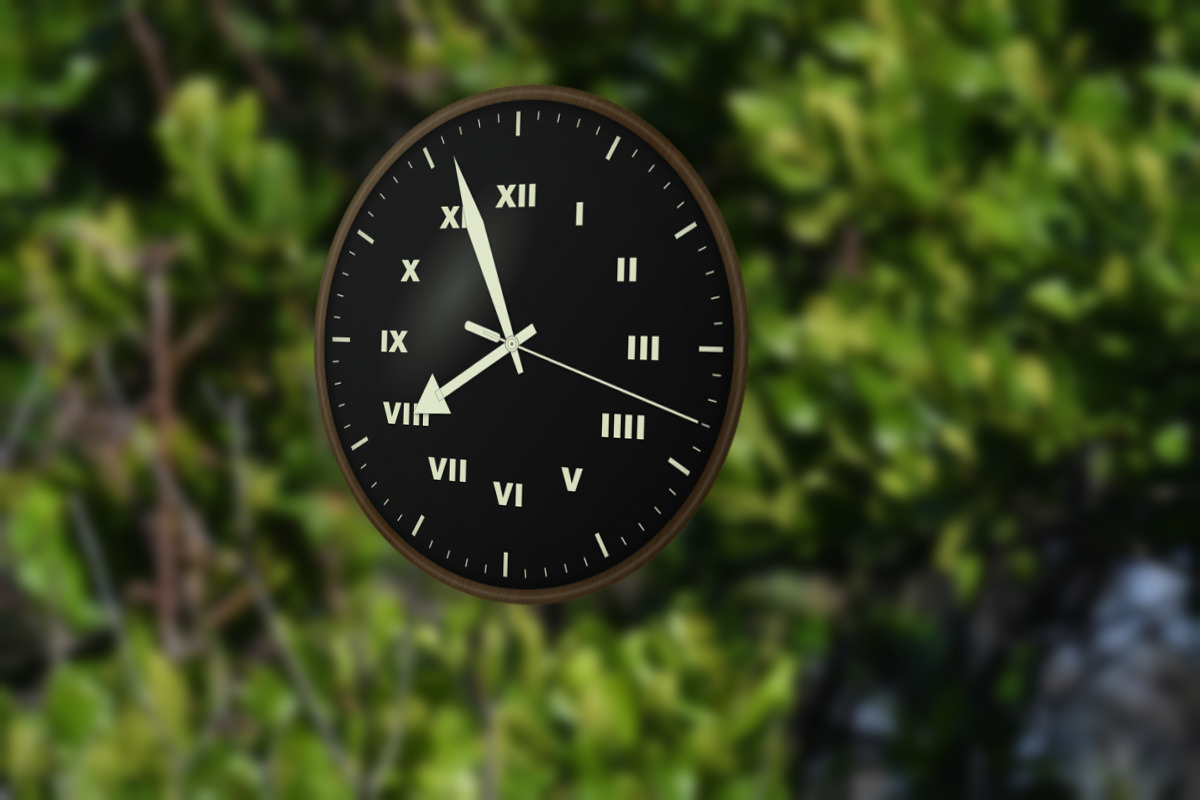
{"hour": 7, "minute": 56, "second": 18}
